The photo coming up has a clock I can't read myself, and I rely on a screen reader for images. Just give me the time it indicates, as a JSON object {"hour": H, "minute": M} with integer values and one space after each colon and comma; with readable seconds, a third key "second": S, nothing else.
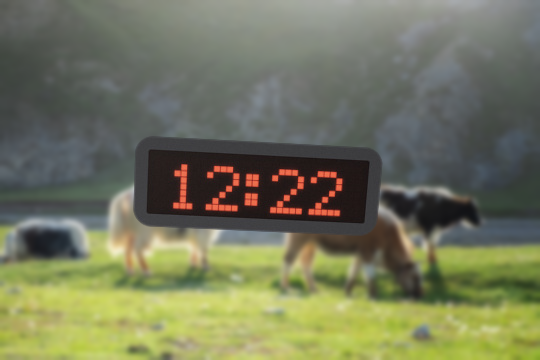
{"hour": 12, "minute": 22}
